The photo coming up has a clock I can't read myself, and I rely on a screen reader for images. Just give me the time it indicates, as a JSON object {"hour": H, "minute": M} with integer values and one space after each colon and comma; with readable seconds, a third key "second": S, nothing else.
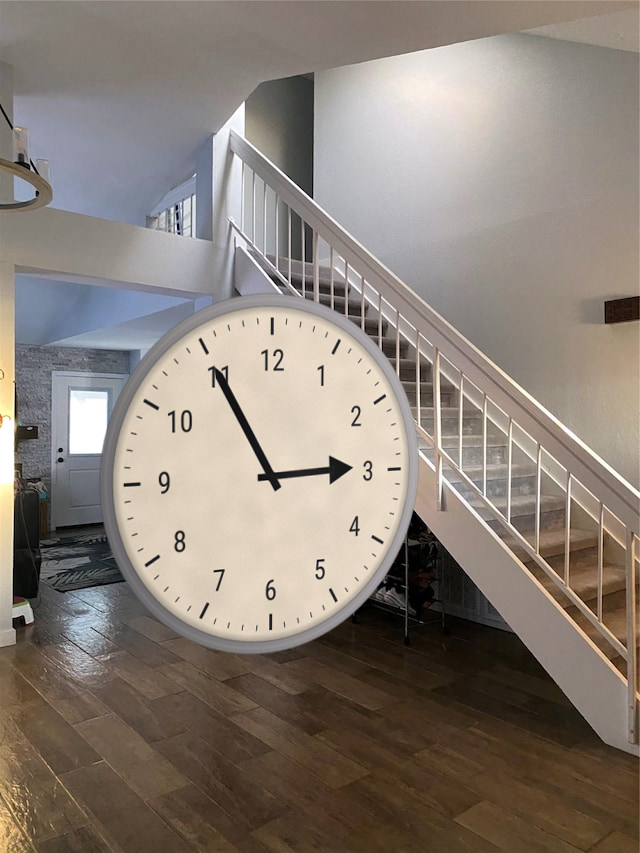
{"hour": 2, "minute": 55}
